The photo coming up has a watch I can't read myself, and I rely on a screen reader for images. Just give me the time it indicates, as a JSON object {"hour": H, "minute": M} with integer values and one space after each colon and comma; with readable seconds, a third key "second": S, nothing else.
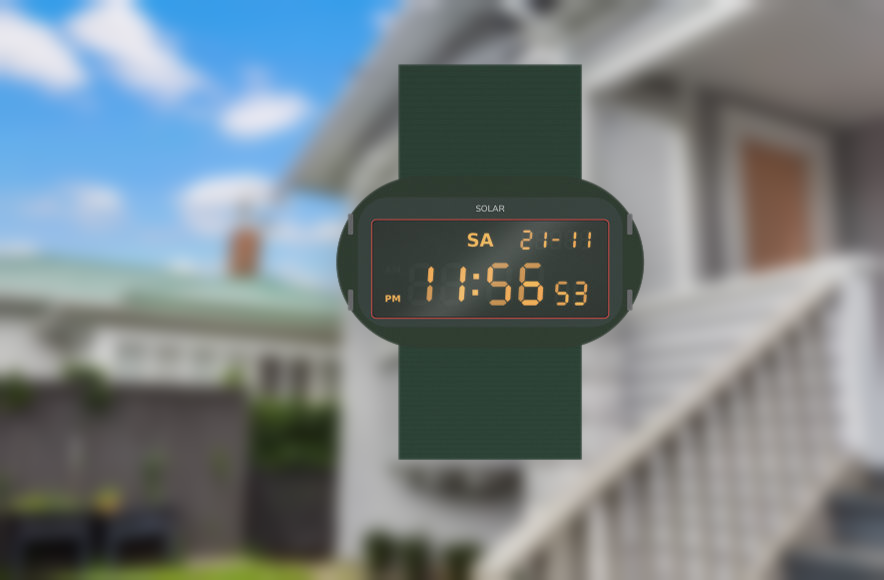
{"hour": 11, "minute": 56, "second": 53}
